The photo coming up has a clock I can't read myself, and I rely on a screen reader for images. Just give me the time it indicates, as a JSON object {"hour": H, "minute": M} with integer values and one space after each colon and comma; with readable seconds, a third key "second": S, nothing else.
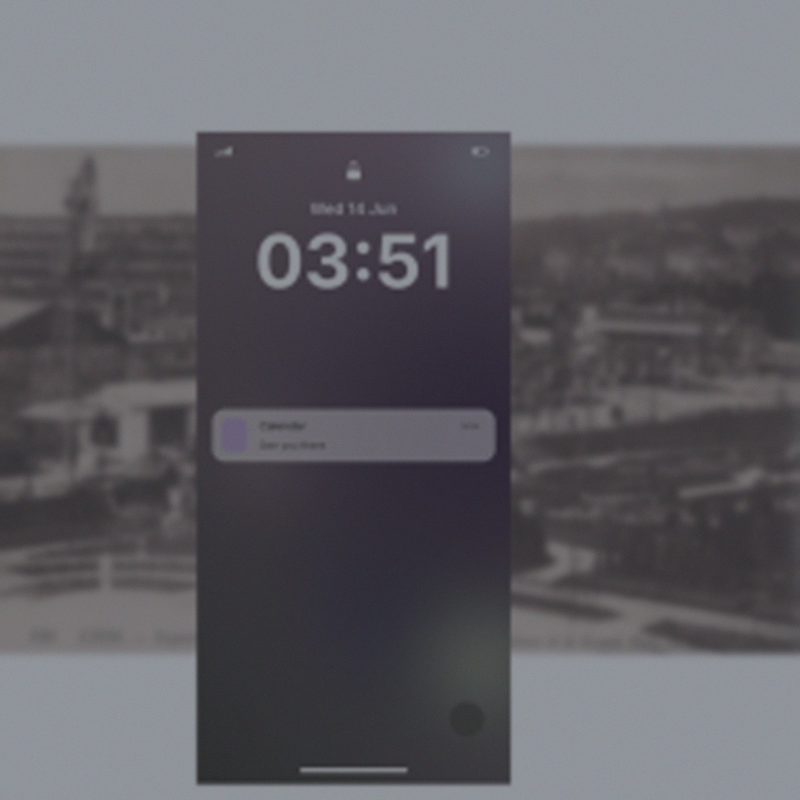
{"hour": 3, "minute": 51}
